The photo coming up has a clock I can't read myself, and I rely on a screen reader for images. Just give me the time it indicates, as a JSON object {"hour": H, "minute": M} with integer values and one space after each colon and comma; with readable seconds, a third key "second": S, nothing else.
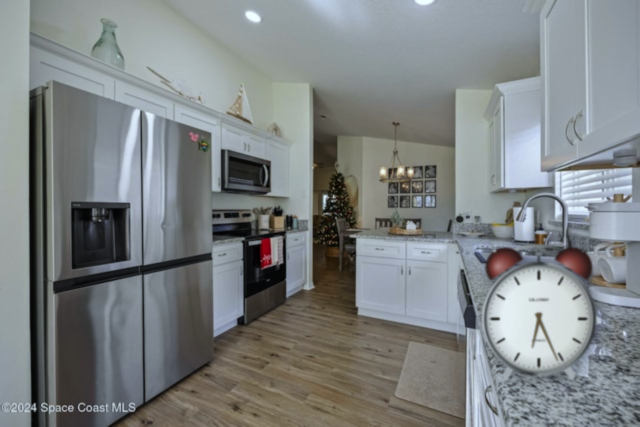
{"hour": 6, "minute": 26}
